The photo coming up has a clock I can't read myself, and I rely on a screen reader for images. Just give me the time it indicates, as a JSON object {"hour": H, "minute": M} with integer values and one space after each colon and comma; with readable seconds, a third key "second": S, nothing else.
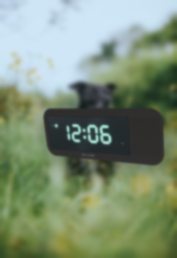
{"hour": 12, "minute": 6}
